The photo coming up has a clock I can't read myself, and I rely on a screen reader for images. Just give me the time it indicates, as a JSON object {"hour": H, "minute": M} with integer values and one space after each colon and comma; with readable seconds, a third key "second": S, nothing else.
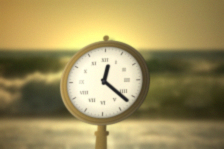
{"hour": 12, "minute": 22}
